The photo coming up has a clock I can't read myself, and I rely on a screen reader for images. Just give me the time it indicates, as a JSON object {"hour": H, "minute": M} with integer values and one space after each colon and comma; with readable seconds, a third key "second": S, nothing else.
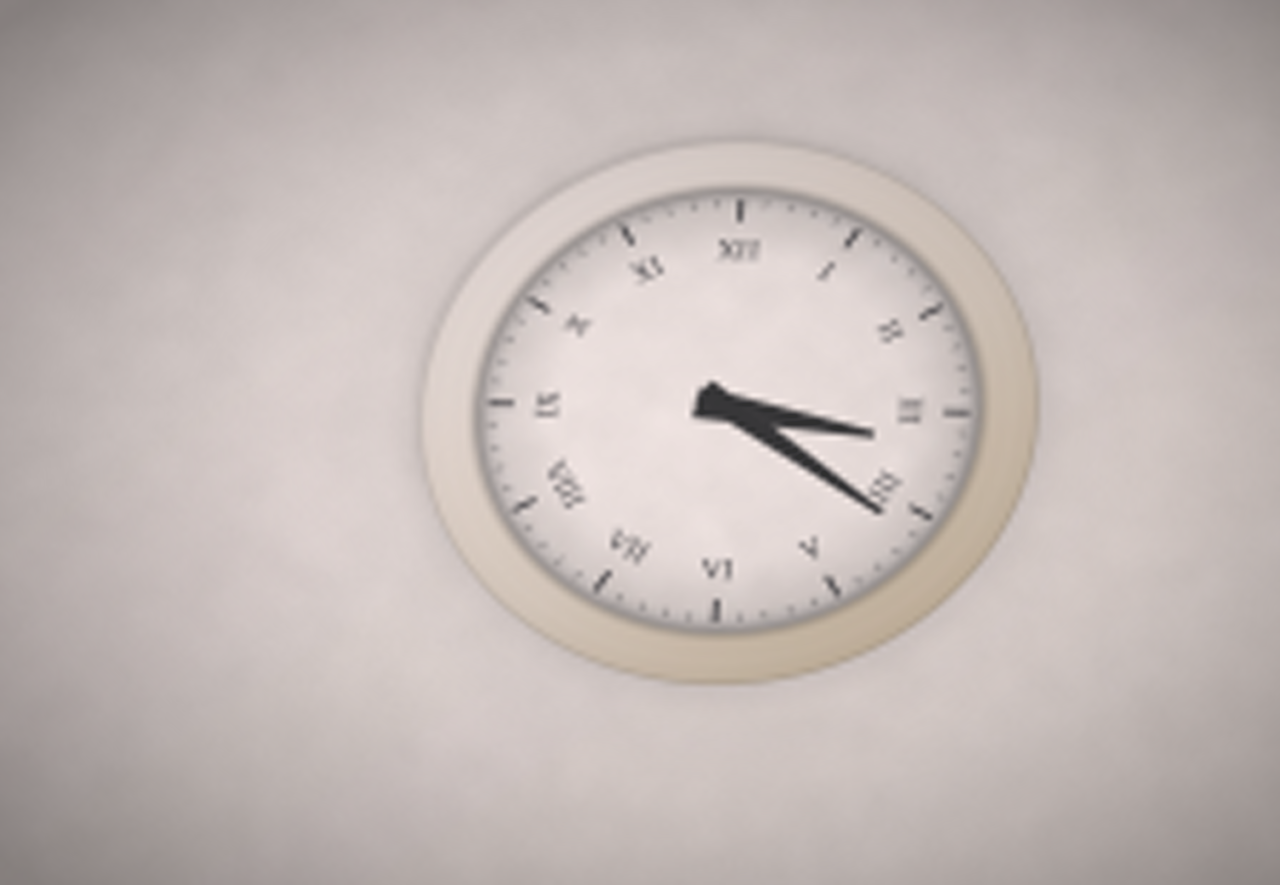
{"hour": 3, "minute": 21}
